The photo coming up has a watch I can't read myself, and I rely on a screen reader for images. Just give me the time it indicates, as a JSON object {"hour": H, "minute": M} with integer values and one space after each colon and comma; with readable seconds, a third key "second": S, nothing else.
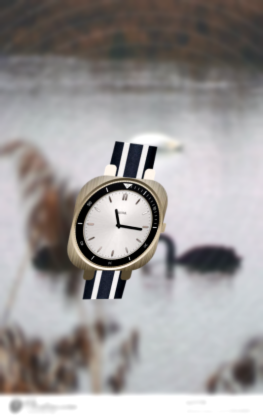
{"hour": 11, "minute": 16}
